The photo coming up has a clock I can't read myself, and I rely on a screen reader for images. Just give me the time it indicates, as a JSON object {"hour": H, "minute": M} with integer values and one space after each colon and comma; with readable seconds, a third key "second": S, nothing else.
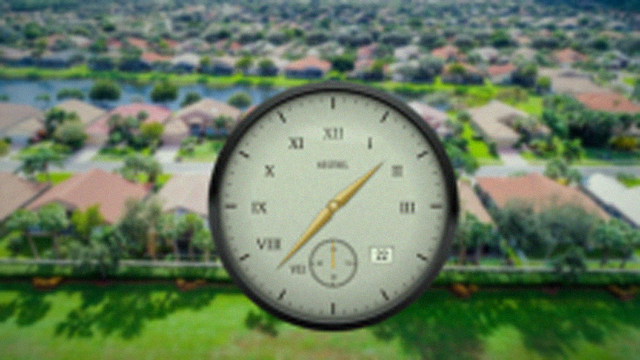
{"hour": 1, "minute": 37}
